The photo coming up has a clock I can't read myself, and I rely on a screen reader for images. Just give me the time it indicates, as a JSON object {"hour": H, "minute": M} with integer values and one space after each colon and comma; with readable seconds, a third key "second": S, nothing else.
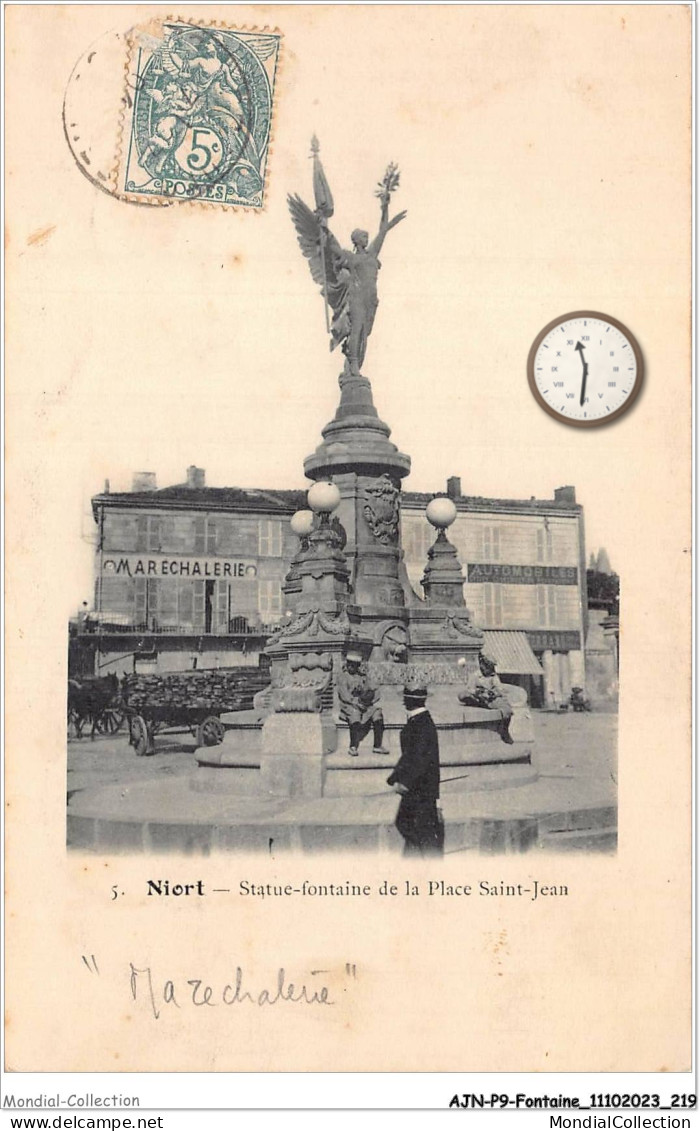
{"hour": 11, "minute": 31}
